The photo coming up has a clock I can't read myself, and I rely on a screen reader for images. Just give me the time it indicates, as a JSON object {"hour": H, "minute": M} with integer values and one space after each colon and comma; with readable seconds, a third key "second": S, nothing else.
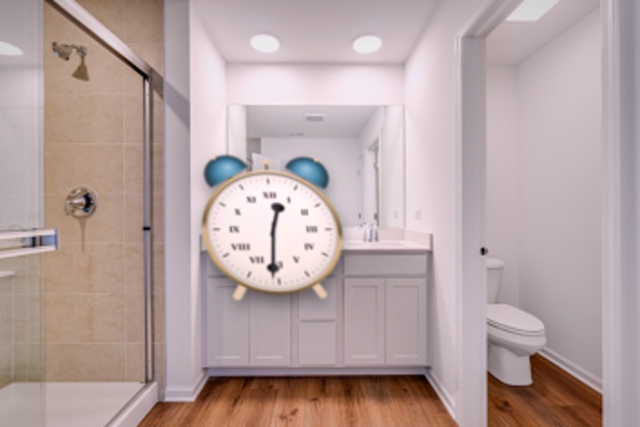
{"hour": 12, "minute": 31}
